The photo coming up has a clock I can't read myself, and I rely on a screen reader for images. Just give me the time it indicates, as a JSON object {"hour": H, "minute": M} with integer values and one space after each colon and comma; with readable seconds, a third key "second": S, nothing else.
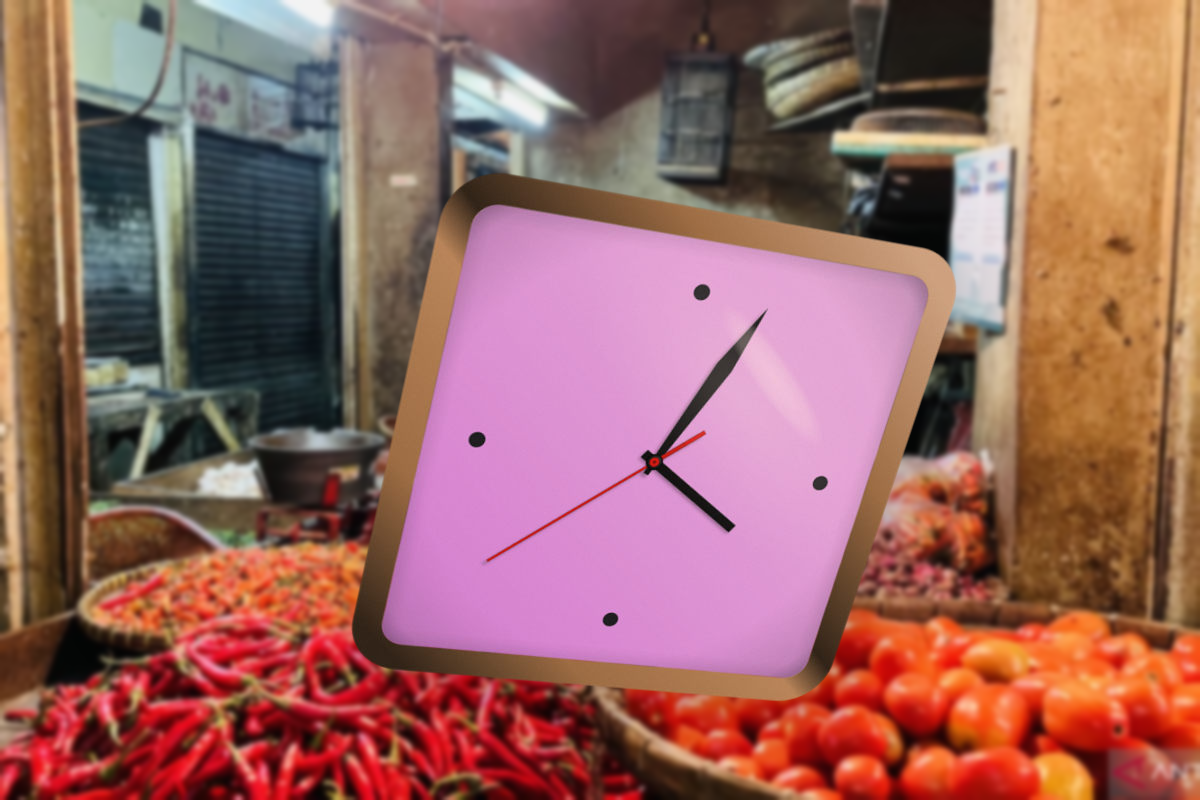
{"hour": 4, "minute": 3, "second": 38}
